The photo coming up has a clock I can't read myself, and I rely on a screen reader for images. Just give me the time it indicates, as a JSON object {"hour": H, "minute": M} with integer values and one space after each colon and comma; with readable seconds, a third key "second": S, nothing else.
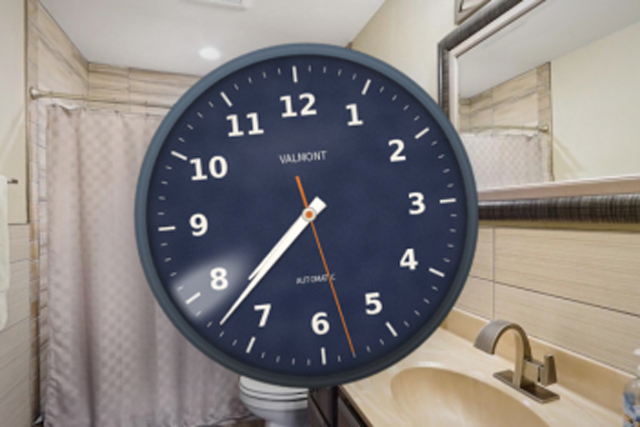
{"hour": 7, "minute": 37, "second": 28}
